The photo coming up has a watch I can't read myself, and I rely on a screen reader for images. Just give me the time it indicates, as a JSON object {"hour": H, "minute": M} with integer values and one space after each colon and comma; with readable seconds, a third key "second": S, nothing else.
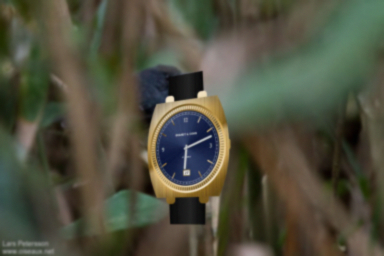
{"hour": 6, "minute": 12}
